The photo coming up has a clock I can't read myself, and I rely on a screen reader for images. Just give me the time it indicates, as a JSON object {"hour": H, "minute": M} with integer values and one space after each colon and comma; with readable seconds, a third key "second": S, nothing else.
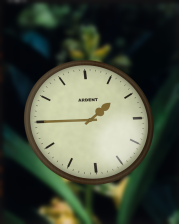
{"hour": 1, "minute": 45}
